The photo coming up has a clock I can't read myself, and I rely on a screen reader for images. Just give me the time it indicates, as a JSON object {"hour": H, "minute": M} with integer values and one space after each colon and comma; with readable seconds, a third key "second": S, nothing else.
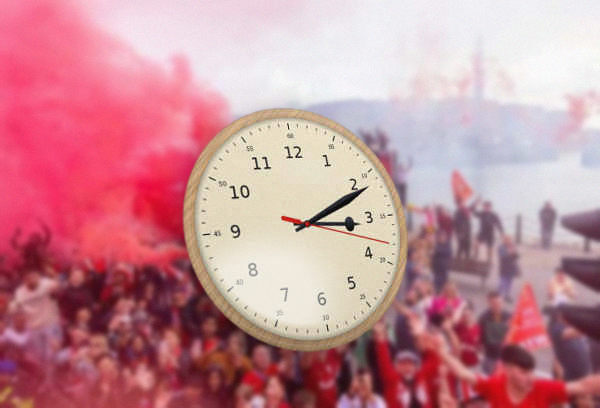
{"hour": 3, "minute": 11, "second": 18}
